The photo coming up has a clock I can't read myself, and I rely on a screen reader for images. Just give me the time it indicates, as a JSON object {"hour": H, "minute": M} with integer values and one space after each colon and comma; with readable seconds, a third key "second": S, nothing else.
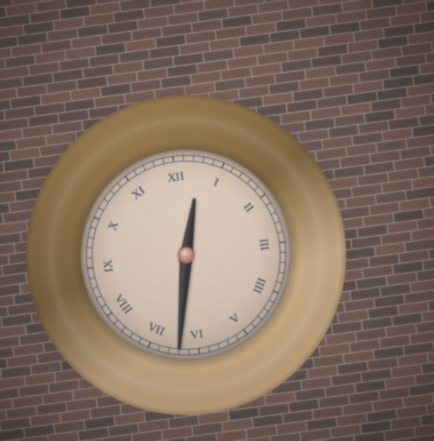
{"hour": 12, "minute": 32}
